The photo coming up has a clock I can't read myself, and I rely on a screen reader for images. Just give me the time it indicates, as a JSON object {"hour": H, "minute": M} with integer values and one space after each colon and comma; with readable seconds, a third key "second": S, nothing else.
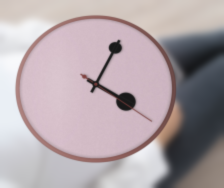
{"hour": 4, "minute": 4, "second": 21}
